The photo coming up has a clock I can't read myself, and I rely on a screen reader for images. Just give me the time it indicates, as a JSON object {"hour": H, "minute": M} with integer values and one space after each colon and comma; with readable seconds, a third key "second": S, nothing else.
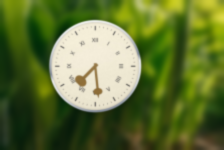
{"hour": 7, "minute": 29}
